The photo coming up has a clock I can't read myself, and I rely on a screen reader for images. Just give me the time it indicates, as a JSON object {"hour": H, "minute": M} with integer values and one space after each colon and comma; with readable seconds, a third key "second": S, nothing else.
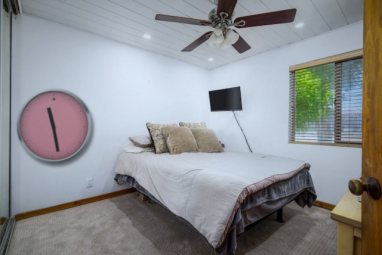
{"hour": 11, "minute": 28}
